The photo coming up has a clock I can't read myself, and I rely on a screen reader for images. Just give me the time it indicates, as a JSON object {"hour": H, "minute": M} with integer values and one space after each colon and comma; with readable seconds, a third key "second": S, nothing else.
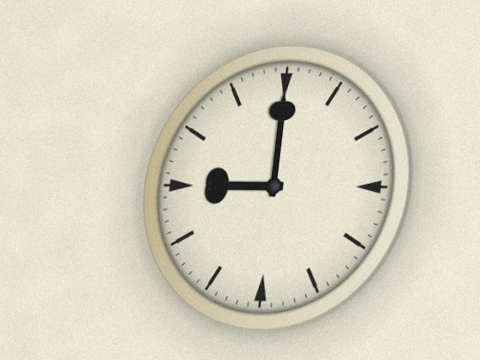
{"hour": 9, "minute": 0}
